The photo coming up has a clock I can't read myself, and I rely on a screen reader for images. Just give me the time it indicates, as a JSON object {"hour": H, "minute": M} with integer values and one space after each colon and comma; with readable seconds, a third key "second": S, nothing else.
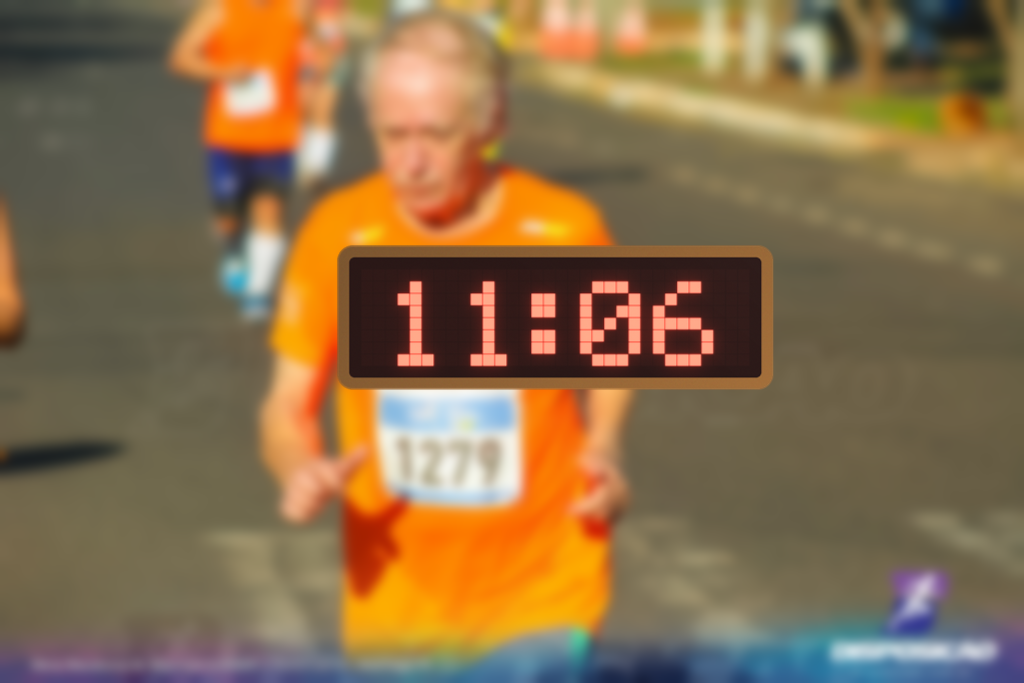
{"hour": 11, "minute": 6}
